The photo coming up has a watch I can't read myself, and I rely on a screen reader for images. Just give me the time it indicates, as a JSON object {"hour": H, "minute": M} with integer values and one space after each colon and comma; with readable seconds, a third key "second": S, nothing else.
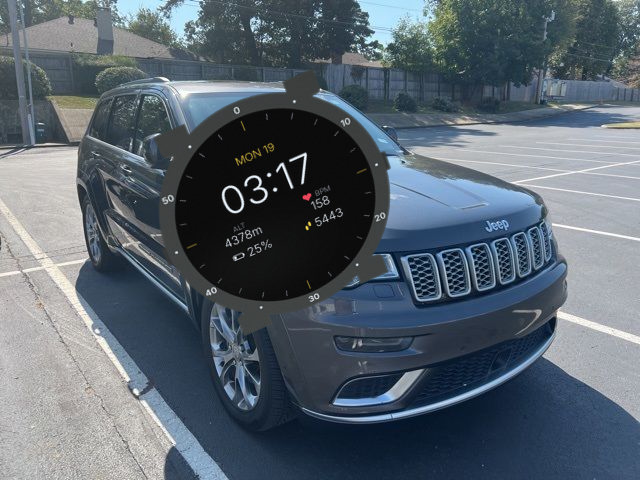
{"hour": 3, "minute": 17}
